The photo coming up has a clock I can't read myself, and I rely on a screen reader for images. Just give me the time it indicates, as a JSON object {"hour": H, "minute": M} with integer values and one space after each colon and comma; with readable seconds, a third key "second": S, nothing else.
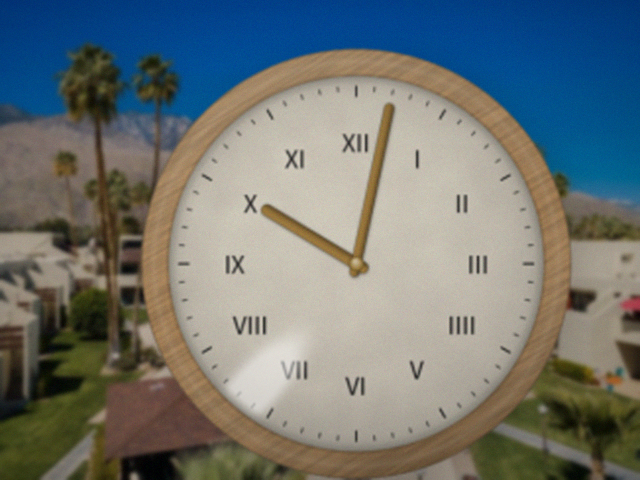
{"hour": 10, "minute": 2}
